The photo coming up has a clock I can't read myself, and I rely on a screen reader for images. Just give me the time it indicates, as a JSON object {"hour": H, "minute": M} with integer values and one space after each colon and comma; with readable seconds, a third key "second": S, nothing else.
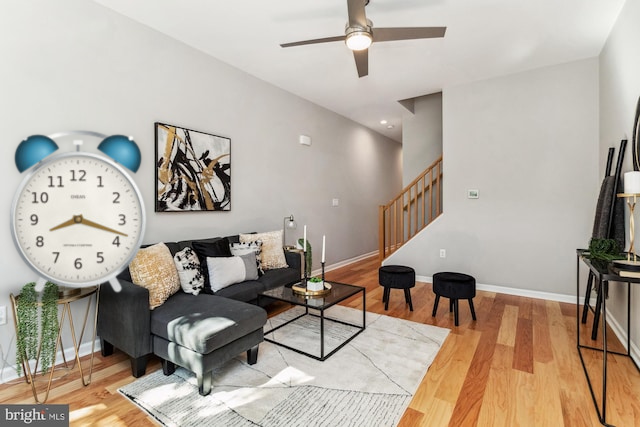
{"hour": 8, "minute": 18}
